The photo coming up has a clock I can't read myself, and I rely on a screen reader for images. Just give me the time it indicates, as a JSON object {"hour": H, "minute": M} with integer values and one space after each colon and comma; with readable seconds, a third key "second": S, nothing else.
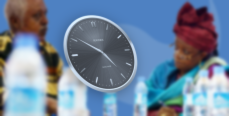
{"hour": 4, "minute": 51}
